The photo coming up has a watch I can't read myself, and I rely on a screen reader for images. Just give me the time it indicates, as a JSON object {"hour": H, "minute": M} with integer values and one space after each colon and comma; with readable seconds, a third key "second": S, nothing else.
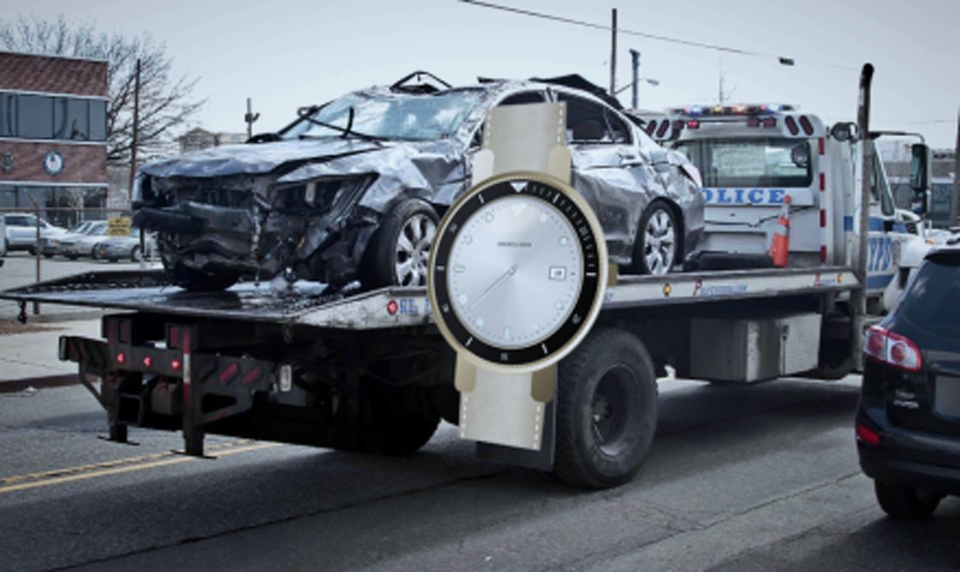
{"hour": 7, "minute": 38}
